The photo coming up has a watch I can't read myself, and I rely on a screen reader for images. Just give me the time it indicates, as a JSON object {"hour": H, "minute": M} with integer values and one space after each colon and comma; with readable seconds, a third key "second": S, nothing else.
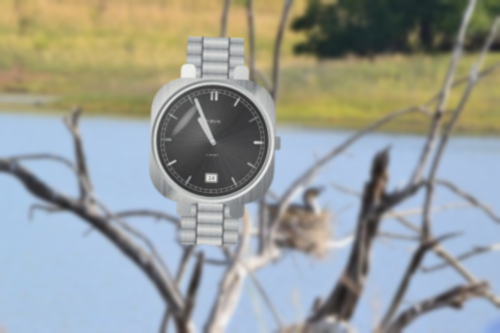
{"hour": 10, "minute": 56}
